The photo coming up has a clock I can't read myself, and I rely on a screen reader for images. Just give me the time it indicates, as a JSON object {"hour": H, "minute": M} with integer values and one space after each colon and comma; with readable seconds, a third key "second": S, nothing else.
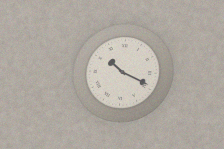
{"hour": 10, "minute": 19}
